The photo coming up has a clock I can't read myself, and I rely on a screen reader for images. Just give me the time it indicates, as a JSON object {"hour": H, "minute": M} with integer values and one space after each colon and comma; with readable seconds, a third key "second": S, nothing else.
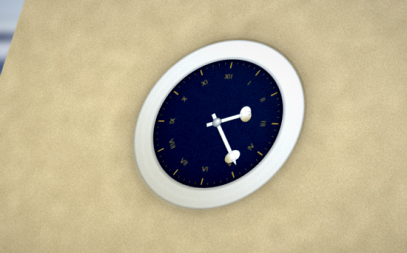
{"hour": 2, "minute": 24}
